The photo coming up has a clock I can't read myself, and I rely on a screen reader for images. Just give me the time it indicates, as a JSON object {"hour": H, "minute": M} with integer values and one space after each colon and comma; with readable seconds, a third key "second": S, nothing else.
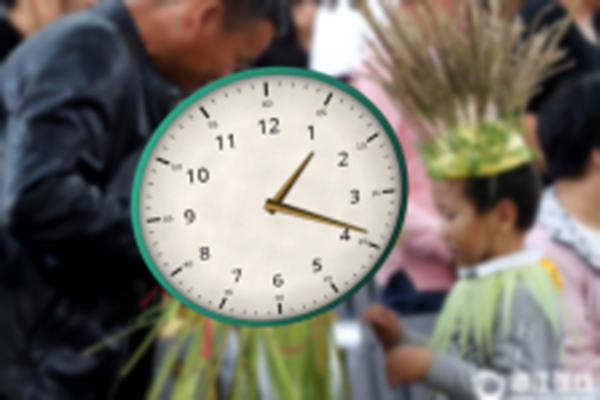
{"hour": 1, "minute": 19}
